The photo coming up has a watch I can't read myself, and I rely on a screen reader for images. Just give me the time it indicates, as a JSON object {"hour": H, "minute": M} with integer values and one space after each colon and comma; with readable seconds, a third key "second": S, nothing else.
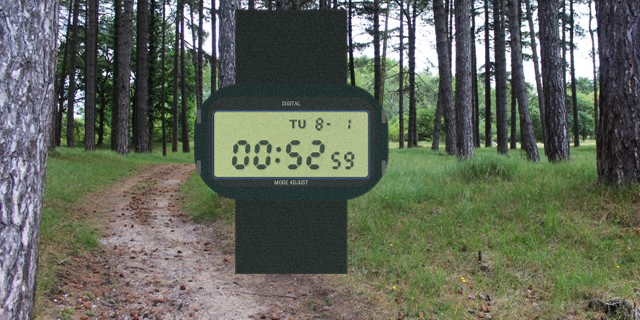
{"hour": 0, "minute": 52, "second": 59}
